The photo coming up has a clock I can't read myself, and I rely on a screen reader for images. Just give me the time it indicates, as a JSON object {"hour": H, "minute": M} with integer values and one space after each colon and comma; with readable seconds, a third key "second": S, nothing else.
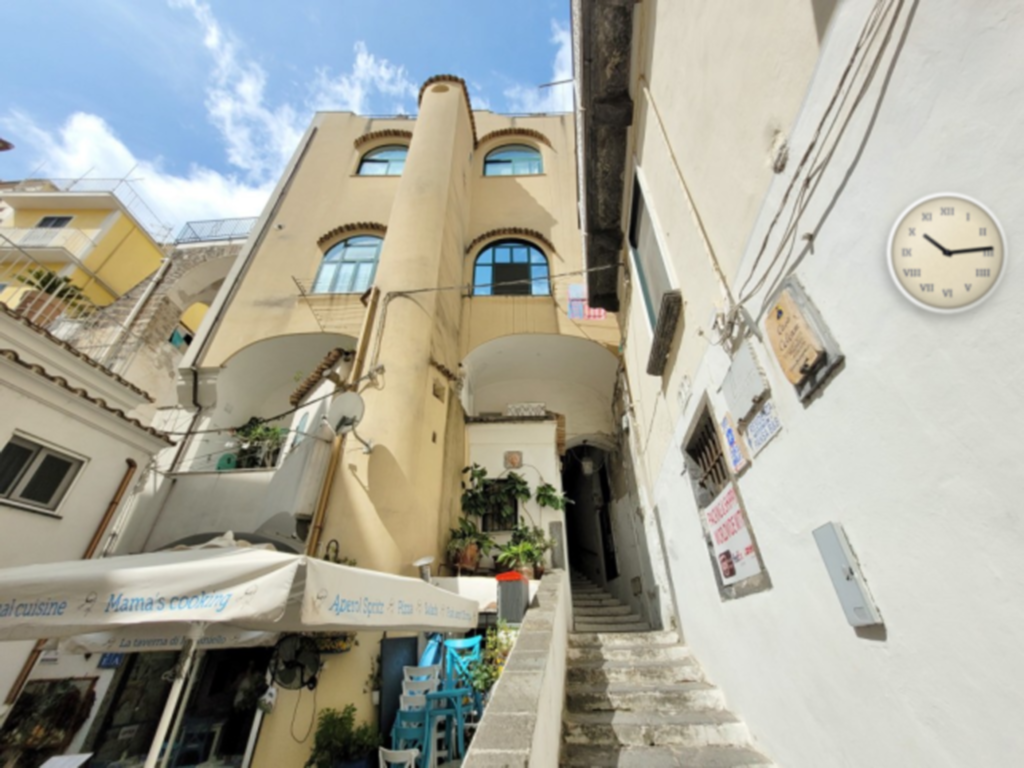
{"hour": 10, "minute": 14}
